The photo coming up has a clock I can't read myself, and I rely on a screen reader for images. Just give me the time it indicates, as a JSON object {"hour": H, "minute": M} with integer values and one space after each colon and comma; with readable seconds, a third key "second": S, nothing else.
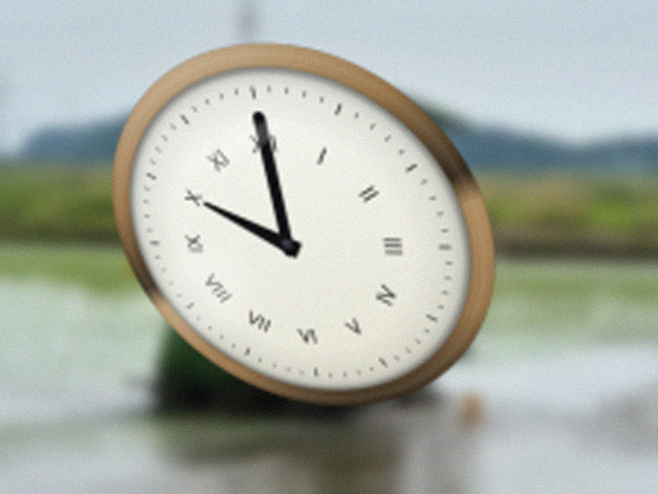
{"hour": 10, "minute": 0}
